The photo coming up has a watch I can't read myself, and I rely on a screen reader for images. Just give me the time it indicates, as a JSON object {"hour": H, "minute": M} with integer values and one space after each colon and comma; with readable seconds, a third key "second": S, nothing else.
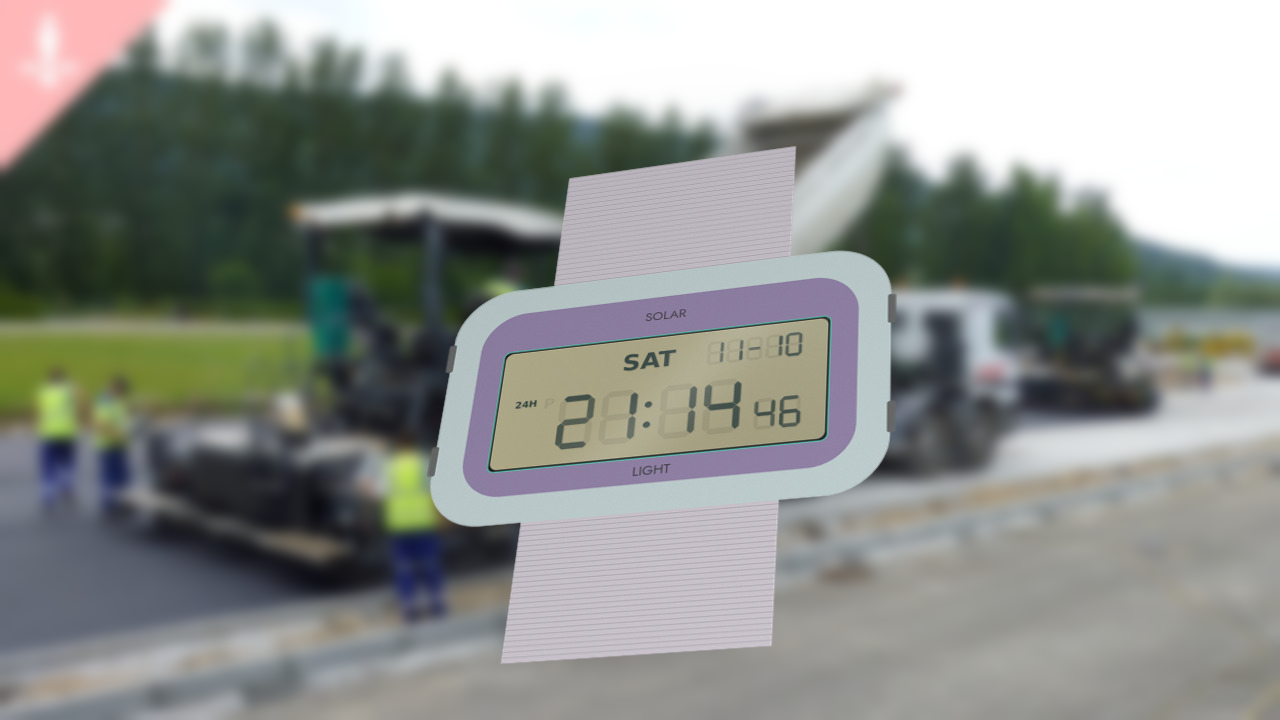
{"hour": 21, "minute": 14, "second": 46}
